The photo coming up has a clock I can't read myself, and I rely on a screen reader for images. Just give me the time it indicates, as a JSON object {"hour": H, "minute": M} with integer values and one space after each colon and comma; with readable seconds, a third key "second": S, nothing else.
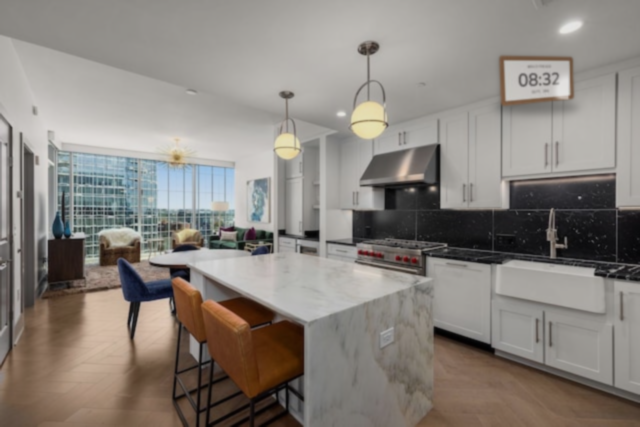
{"hour": 8, "minute": 32}
